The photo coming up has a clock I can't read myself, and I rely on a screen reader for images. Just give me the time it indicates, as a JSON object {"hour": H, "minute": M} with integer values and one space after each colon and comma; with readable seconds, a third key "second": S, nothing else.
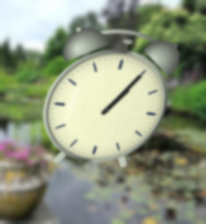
{"hour": 1, "minute": 5}
